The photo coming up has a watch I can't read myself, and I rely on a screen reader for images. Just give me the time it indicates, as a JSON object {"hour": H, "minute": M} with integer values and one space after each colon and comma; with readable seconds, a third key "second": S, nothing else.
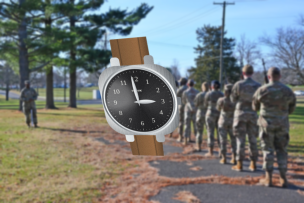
{"hour": 2, "minute": 59}
